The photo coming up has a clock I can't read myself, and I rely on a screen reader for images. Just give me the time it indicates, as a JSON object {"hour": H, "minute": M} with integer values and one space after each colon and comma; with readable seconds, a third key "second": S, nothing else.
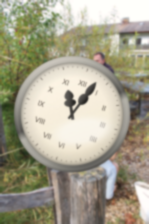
{"hour": 11, "minute": 3}
